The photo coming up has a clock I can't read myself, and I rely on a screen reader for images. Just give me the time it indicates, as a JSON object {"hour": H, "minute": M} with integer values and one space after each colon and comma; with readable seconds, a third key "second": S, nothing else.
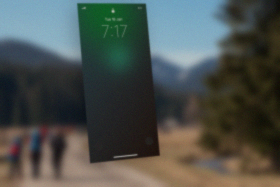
{"hour": 7, "minute": 17}
